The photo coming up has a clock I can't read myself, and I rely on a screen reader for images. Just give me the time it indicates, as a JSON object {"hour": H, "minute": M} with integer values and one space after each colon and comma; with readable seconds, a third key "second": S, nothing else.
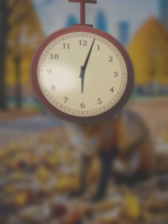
{"hour": 6, "minute": 3}
